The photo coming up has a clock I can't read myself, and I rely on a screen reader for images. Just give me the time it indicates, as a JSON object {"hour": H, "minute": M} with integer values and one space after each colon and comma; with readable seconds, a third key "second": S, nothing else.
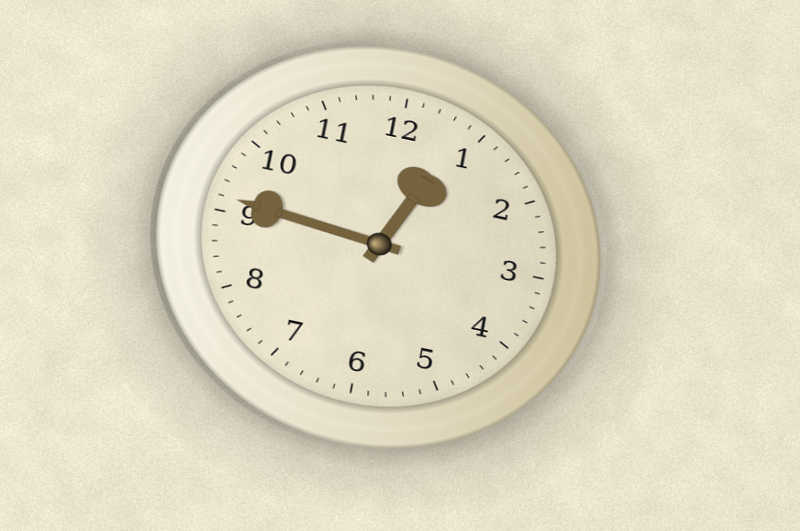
{"hour": 12, "minute": 46}
